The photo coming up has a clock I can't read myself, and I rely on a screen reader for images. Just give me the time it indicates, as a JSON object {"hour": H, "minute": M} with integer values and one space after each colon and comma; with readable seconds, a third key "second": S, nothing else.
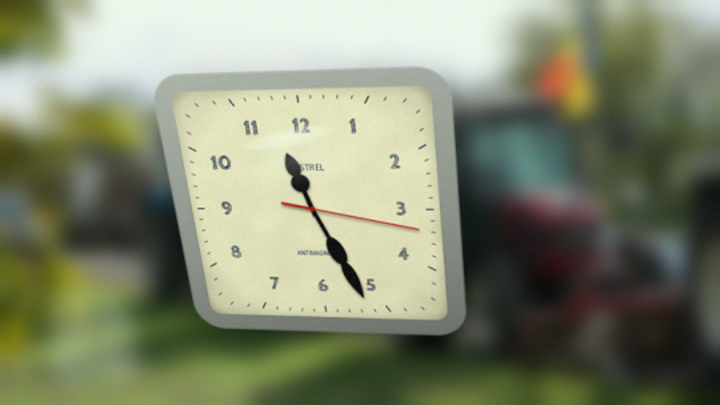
{"hour": 11, "minute": 26, "second": 17}
